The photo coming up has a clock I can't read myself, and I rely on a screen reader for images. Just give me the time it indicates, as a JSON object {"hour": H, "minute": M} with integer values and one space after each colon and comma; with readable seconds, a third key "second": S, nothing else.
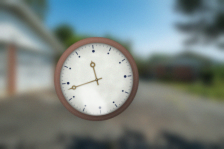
{"hour": 11, "minute": 43}
